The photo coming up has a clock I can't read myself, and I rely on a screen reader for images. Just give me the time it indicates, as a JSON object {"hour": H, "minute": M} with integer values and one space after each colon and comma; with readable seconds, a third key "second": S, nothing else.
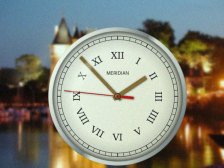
{"hour": 1, "minute": 52, "second": 46}
